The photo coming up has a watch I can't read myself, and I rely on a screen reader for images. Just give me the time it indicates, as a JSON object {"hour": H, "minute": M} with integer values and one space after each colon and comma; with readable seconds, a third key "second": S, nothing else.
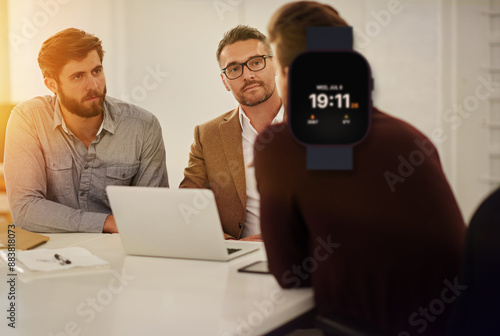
{"hour": 19, "minute": 11}
